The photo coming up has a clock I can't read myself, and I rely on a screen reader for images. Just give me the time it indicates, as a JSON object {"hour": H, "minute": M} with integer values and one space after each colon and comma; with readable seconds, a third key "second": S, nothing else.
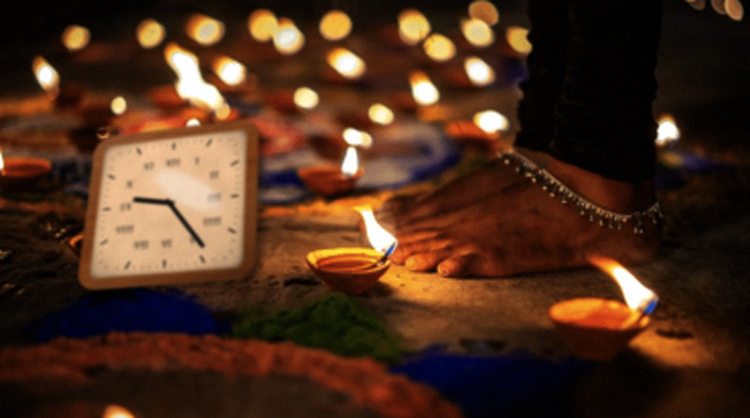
{"hour": 9, "minute": 24}
